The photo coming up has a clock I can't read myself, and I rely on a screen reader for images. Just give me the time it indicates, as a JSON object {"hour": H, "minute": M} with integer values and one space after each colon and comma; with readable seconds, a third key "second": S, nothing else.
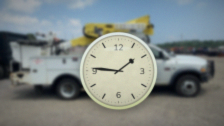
{"hour": 1, "minute": 46}
